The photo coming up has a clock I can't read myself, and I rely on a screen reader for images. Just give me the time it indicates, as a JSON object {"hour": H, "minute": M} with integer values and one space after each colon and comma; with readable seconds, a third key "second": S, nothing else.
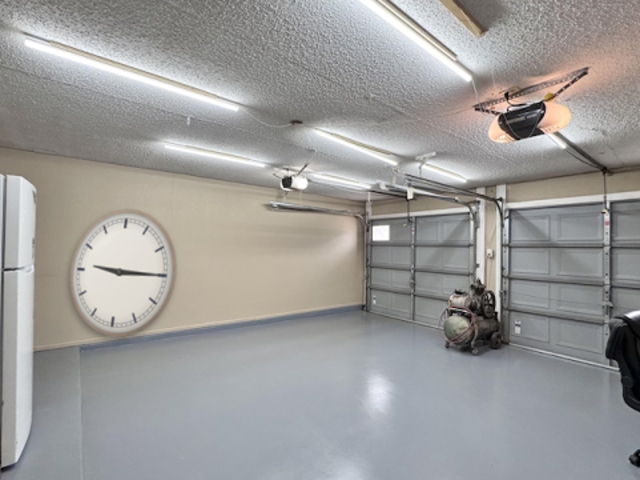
{"hour": 9, "minute": 15}
